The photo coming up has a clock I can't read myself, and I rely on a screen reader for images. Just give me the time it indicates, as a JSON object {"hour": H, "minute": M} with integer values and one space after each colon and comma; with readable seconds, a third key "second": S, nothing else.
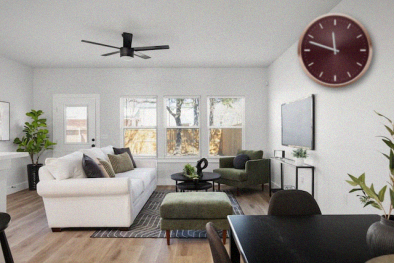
{"hour": 11, "minute": 48}
